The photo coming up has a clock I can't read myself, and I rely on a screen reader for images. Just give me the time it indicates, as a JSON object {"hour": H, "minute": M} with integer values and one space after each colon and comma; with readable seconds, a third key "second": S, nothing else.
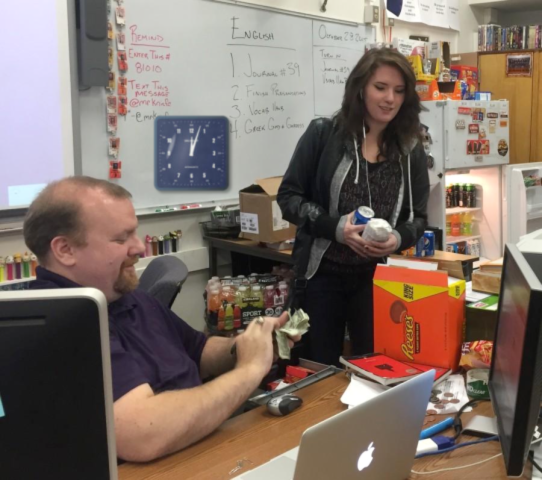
{"hour": 12, "minute": 3}
